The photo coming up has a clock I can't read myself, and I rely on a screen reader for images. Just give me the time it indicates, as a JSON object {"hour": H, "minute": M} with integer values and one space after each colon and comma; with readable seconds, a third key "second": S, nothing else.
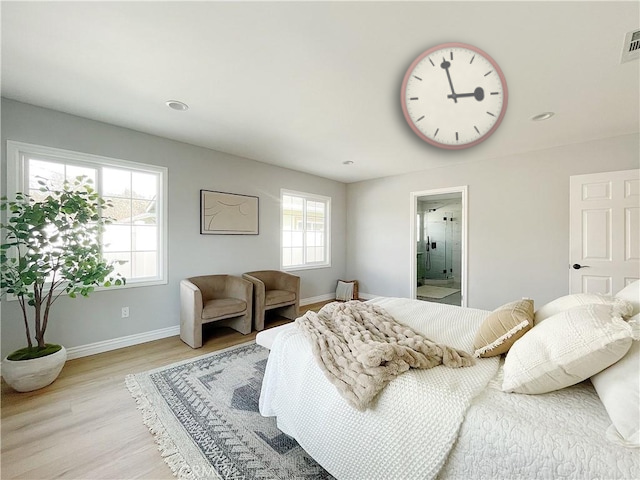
{"hour": 2, "minute": 58}
